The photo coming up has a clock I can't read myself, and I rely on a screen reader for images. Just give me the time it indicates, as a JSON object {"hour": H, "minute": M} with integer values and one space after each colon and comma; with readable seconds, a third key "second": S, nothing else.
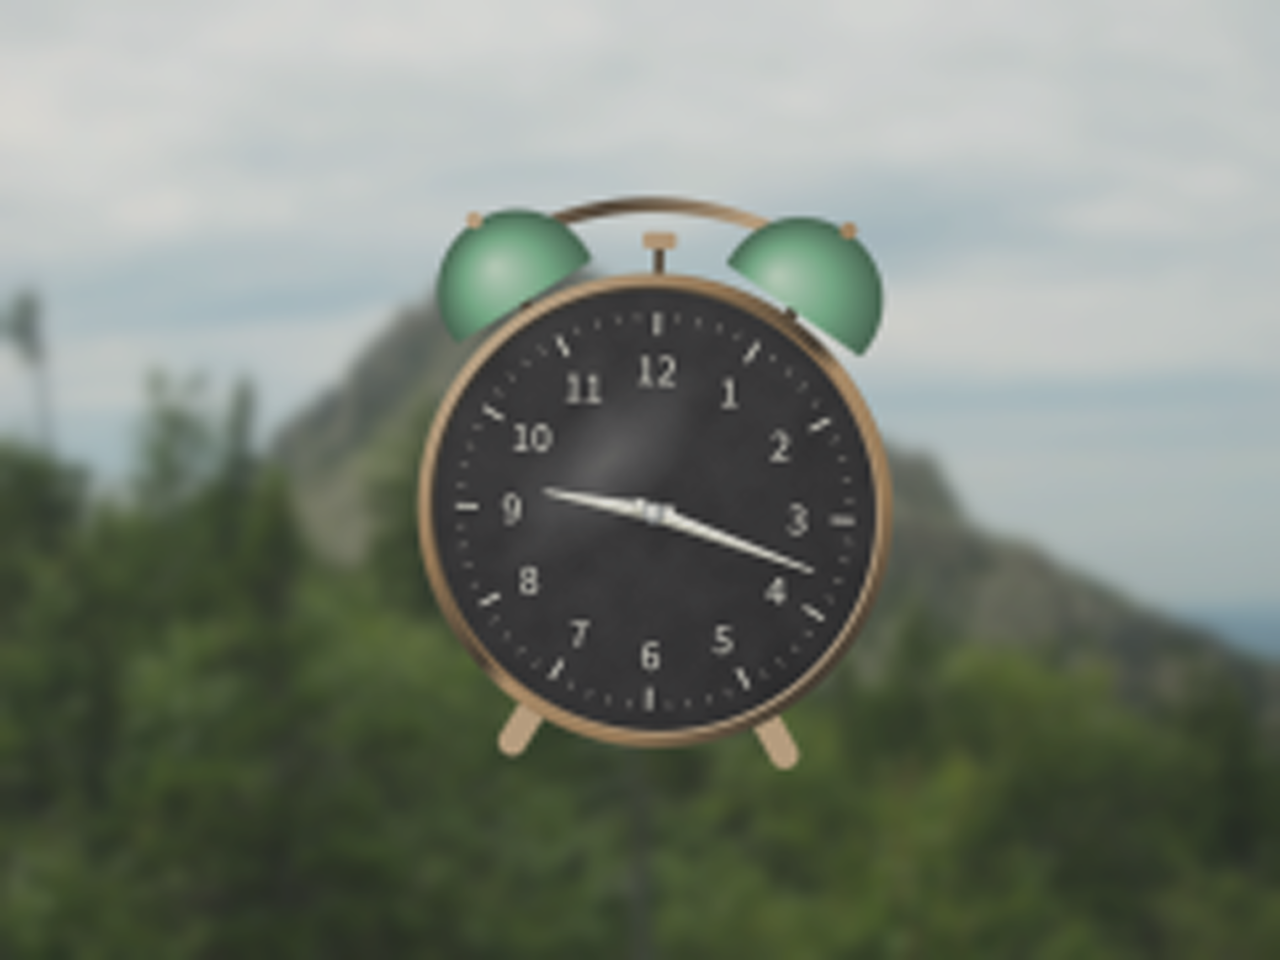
{"hour": 9, "minute": 18}
